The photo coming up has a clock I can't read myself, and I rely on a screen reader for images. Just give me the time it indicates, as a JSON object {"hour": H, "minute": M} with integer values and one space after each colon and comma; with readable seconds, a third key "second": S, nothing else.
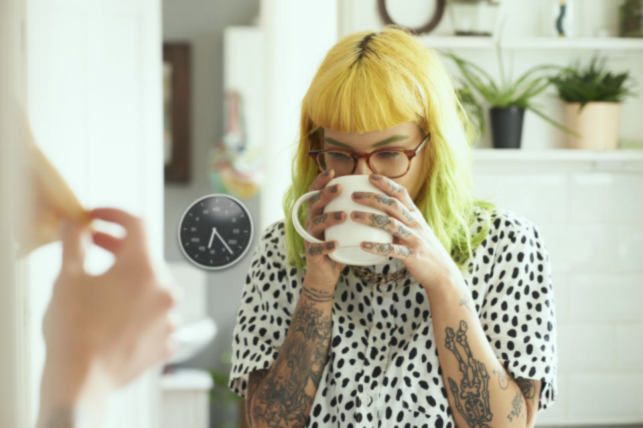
{"hour": 6, "minute": 23}
